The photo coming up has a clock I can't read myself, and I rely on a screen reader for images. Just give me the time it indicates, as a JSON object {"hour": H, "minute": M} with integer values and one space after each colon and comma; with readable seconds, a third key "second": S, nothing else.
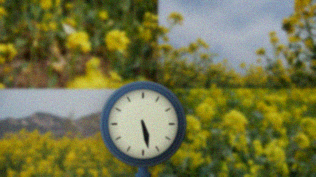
{"hour": 5, "minute": 28}
